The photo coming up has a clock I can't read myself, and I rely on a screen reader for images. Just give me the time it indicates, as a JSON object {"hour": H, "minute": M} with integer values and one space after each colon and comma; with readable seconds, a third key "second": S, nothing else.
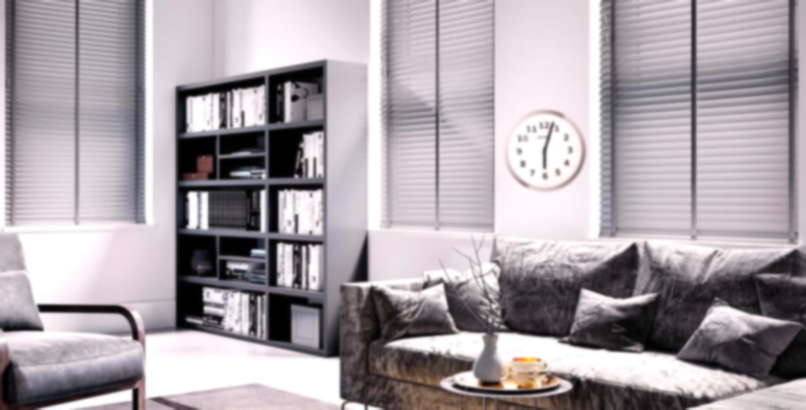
{"hour": 6, "minute": 3}
